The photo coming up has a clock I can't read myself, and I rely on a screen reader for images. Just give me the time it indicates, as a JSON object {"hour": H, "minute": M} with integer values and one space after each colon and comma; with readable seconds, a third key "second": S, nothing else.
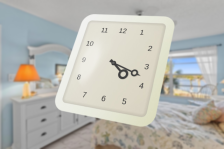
{"hour": 4, "minute": 18}
